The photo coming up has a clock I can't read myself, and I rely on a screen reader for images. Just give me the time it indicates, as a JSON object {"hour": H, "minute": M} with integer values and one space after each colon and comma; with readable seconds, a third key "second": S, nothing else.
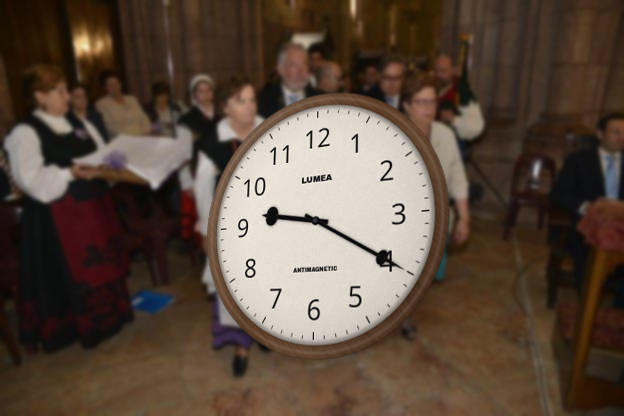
{"hour": 9, "minute": 20}
